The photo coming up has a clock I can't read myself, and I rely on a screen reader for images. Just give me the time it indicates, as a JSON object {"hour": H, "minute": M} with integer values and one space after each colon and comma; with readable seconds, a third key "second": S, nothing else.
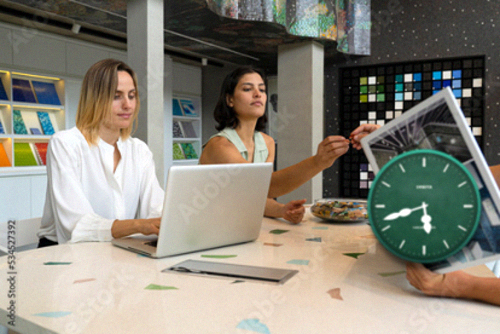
{"hour": 5, "minute": 42}
